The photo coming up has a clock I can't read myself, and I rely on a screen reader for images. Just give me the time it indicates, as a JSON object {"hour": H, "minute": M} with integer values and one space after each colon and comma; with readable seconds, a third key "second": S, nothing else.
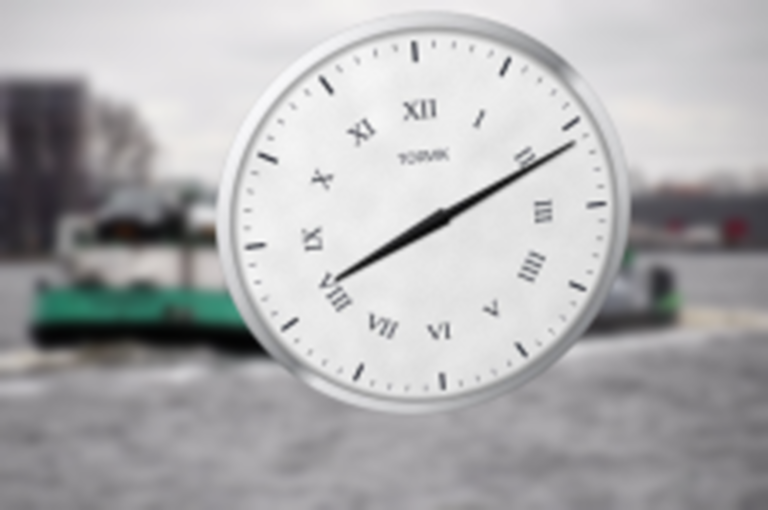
{"hour": 8, "minute": 11}
